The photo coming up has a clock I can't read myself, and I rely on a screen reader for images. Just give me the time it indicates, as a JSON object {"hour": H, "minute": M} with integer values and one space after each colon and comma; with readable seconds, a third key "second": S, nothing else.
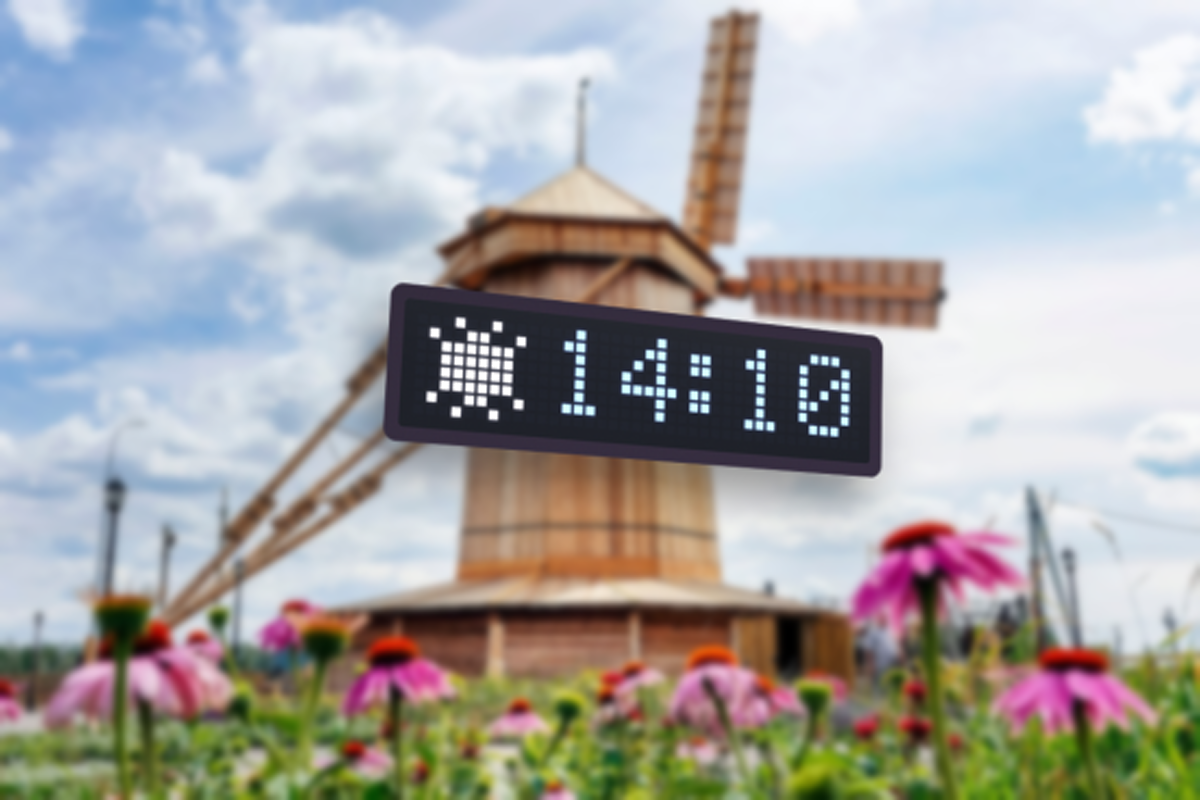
{"hour": 14, "minute": 10}
